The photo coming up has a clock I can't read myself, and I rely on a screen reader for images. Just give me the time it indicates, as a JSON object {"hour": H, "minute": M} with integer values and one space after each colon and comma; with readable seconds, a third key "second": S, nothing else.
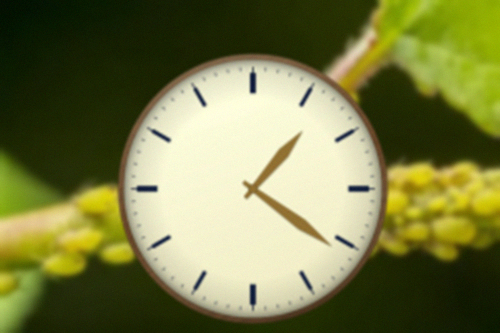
{"hour": 1, "minute": 21}
